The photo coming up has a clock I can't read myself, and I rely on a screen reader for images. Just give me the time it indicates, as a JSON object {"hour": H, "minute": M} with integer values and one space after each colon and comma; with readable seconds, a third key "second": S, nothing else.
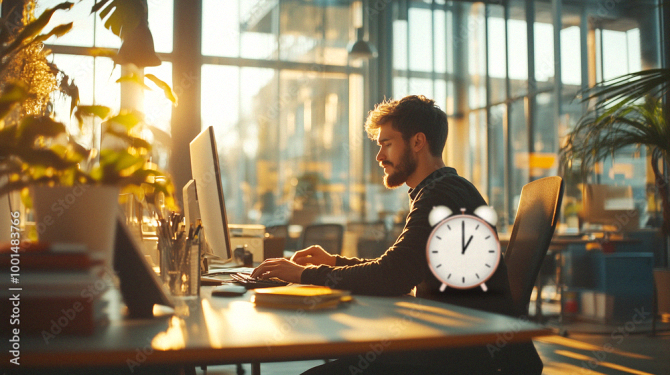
{"hour": 1, "minute": 0}
